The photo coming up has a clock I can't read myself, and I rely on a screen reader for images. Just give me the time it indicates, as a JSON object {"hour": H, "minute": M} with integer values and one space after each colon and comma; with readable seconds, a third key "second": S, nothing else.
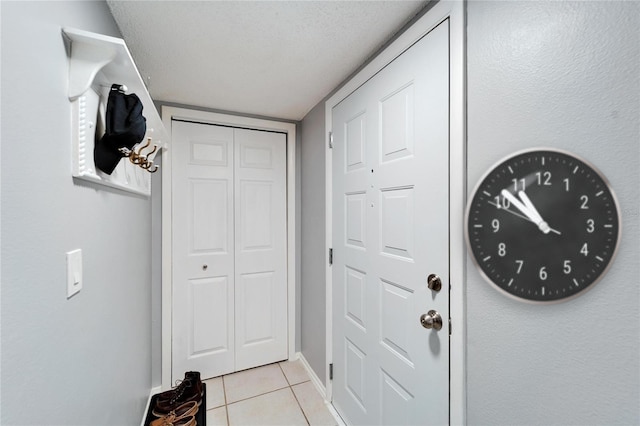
{"hour": 10, "minute": 51, "second": 49}
